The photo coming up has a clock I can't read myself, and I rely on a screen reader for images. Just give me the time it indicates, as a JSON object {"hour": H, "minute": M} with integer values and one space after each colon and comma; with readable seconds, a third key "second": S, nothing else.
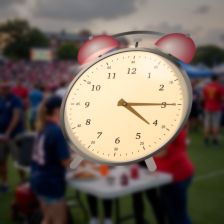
{"hour": 4, "minute": 15}
